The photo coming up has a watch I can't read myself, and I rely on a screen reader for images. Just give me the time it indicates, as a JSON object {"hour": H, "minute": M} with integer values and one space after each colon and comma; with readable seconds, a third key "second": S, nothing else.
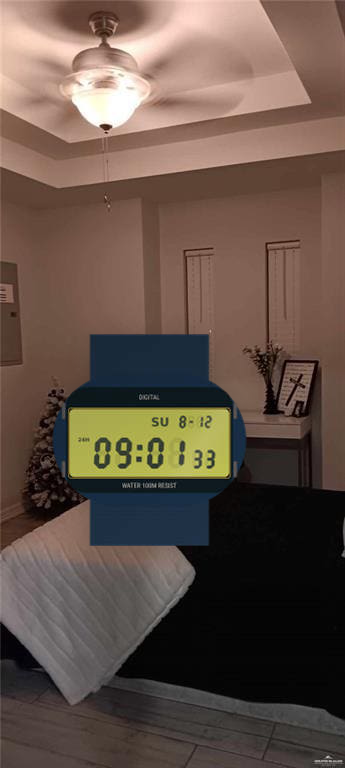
{"hour": 9, "minute": 1, "second": 33}
